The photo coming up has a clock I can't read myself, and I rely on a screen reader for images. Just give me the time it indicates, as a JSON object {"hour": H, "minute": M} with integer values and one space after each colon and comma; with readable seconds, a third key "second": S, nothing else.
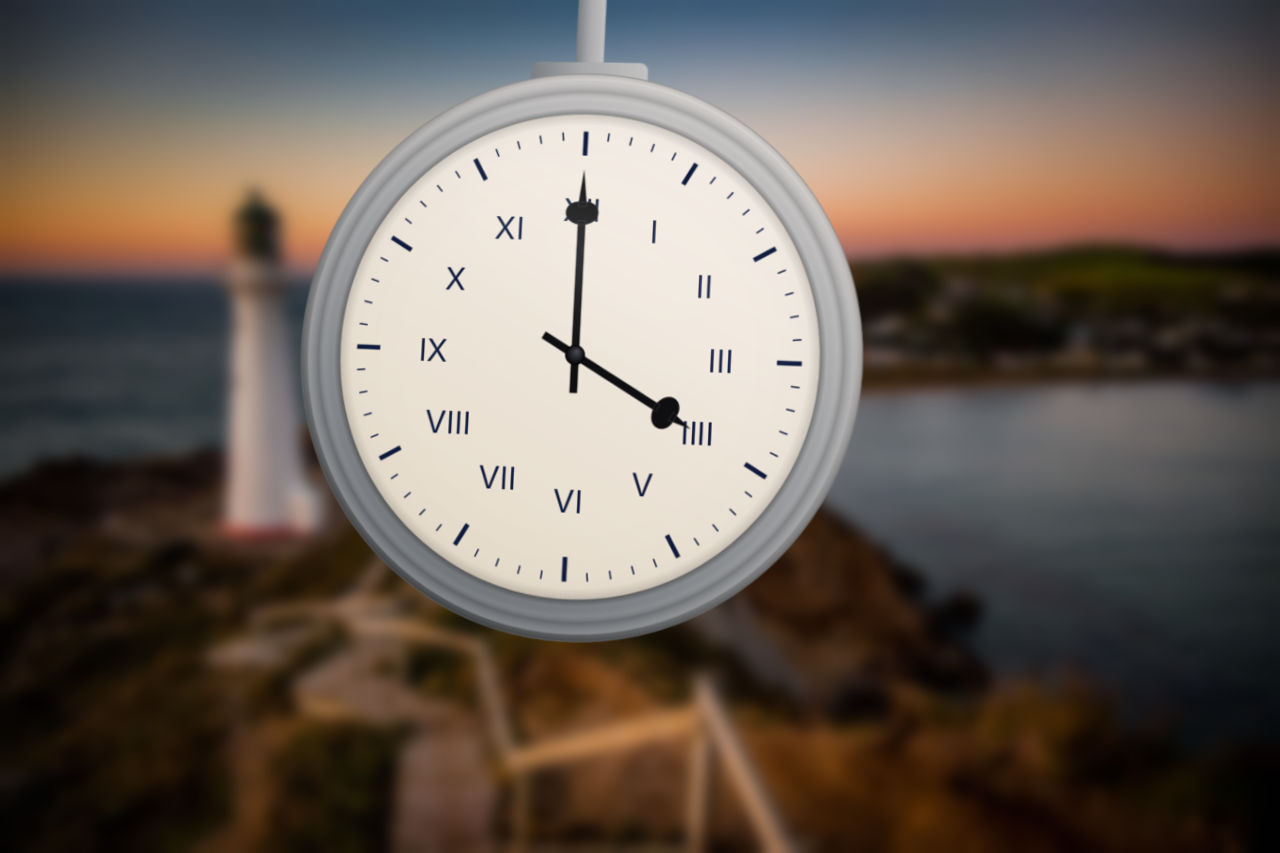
{"hour": 4, "minute": 0}
